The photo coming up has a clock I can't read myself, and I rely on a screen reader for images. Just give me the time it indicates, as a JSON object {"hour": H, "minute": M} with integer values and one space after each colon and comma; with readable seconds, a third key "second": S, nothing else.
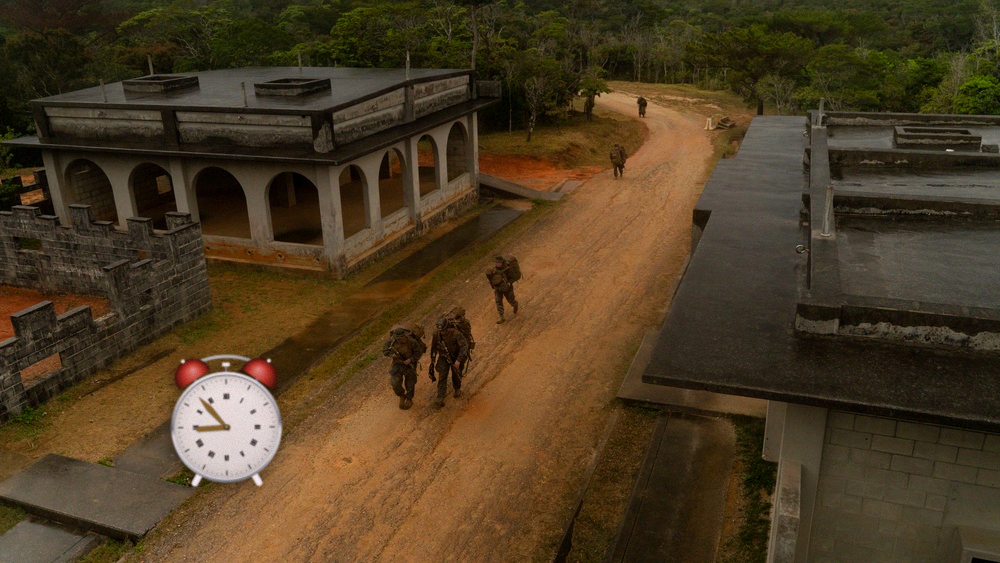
{"hour": 8, "minute": 53}
